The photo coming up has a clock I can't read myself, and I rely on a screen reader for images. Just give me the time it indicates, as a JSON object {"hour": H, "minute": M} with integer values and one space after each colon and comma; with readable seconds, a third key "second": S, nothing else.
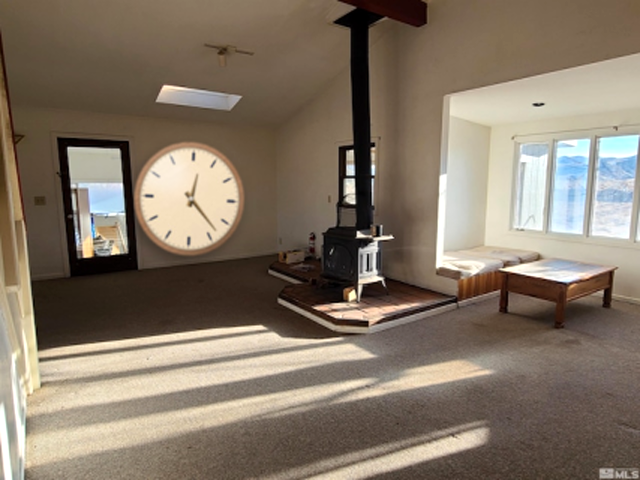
{"hour": 12, "minute": 23}
